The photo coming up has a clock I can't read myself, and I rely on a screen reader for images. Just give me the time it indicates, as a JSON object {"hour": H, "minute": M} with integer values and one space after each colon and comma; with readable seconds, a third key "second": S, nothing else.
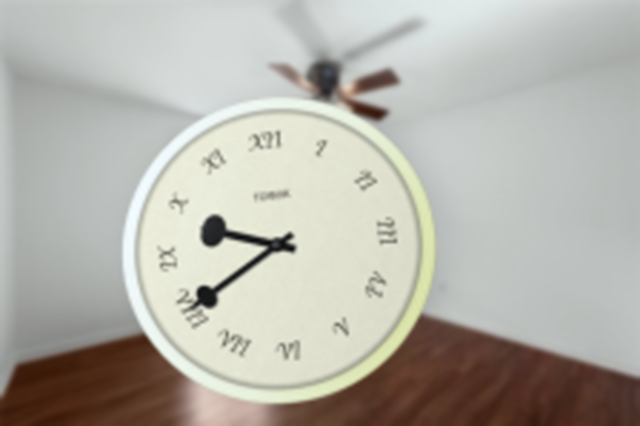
{"hour": 9, "minute": 40}
